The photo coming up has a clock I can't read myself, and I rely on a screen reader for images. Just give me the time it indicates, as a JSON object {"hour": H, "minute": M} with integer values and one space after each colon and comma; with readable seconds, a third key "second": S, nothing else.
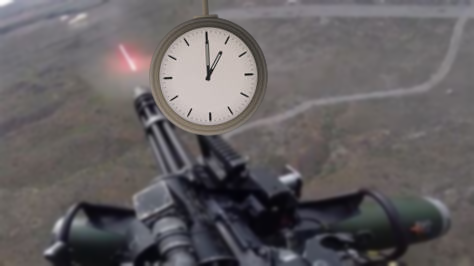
{"hour": 1, "minute": 0}
